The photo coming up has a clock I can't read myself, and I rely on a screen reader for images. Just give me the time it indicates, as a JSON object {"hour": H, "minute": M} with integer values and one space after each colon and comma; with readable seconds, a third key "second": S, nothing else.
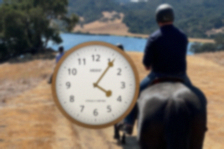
{"hour": 4, "minute": 6}
